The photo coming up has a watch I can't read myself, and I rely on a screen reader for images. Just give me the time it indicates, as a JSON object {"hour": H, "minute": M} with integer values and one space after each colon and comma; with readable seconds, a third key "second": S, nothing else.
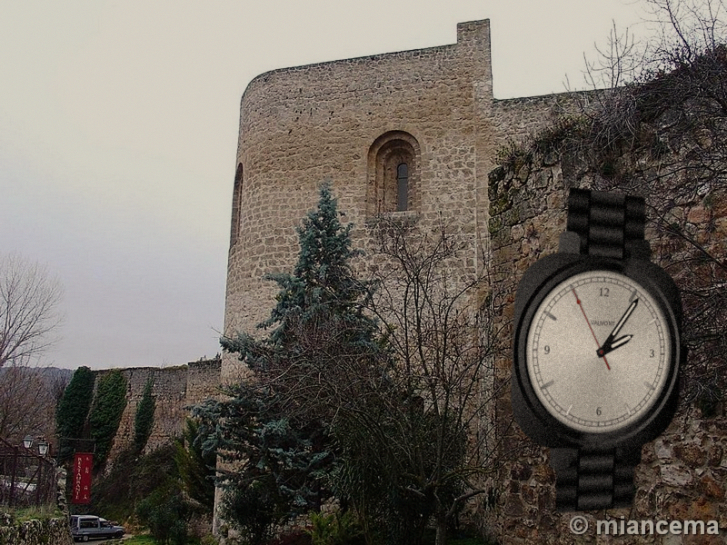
{"hour": 2, "minute": 5, "second": 55}
